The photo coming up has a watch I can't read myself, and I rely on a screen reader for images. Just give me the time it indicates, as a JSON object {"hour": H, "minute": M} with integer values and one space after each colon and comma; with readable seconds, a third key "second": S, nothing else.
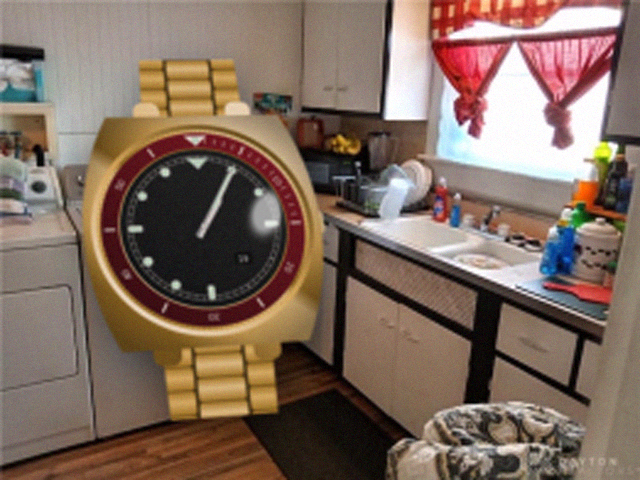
{"hour": 1, "minute": 5}
